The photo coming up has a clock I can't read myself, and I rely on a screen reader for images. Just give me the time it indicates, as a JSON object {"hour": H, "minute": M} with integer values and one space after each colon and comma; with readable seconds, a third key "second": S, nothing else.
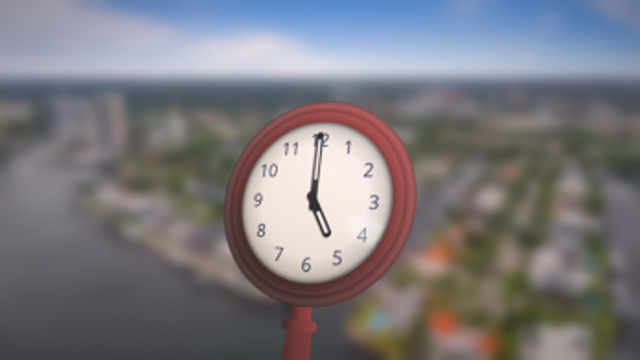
{"hour": 5, "minute": 0}
